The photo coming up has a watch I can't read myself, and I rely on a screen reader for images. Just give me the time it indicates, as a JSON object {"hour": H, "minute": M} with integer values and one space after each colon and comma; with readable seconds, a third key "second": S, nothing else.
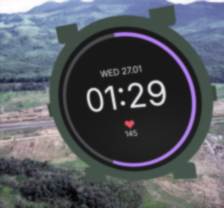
{"hour": 1, "minute": 29}
